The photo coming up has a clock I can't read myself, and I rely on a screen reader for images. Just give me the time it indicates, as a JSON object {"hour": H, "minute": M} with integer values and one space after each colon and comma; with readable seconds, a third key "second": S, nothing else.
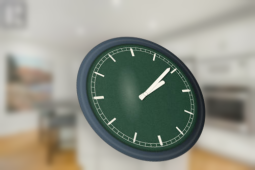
{"hour": 2, "minute": 9}
